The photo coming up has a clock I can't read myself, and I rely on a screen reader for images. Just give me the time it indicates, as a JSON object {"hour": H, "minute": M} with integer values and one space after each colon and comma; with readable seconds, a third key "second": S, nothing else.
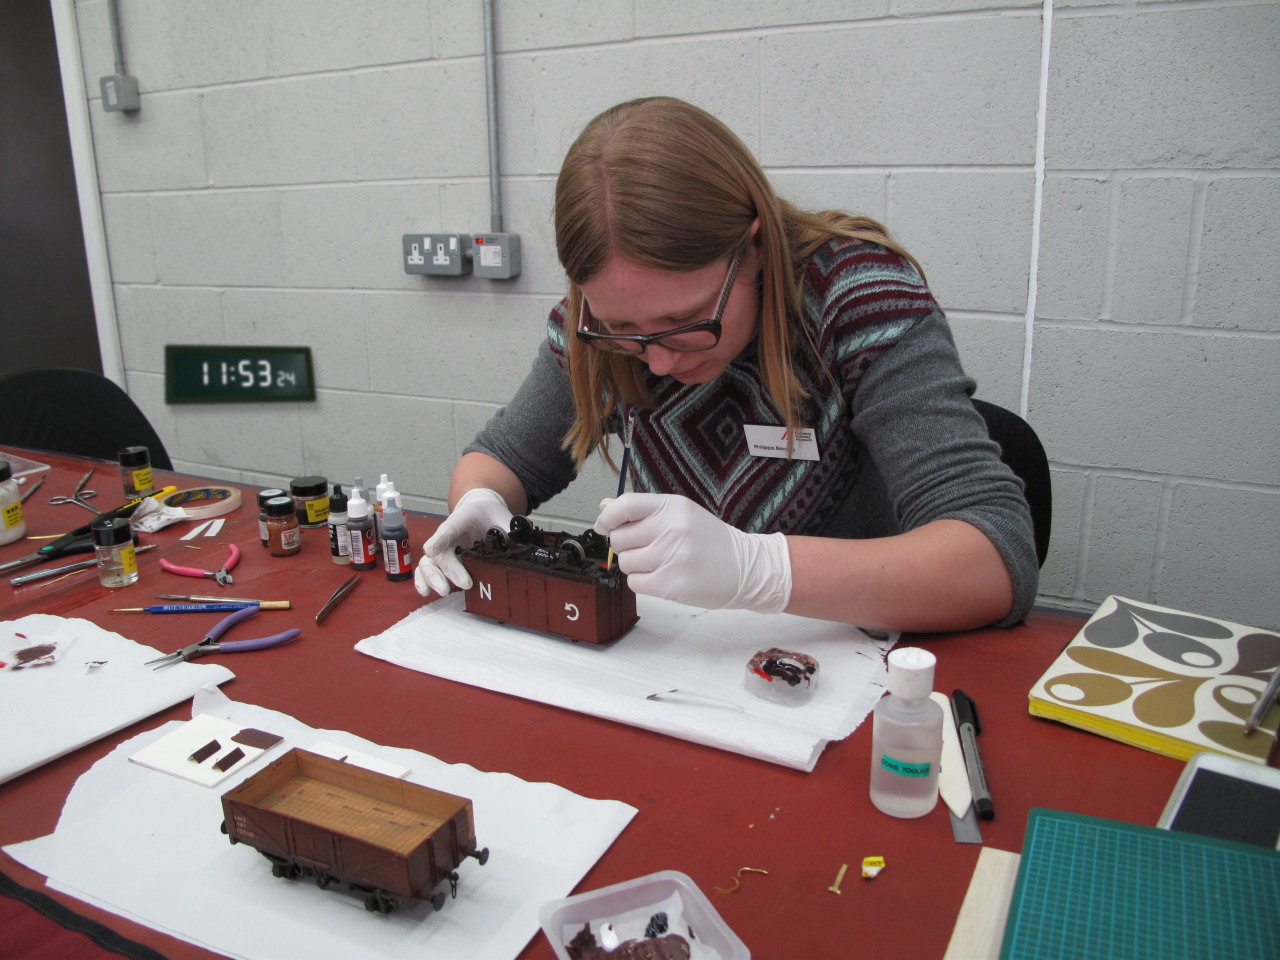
{"hour": 11, "minute": 53, "second": 24}
